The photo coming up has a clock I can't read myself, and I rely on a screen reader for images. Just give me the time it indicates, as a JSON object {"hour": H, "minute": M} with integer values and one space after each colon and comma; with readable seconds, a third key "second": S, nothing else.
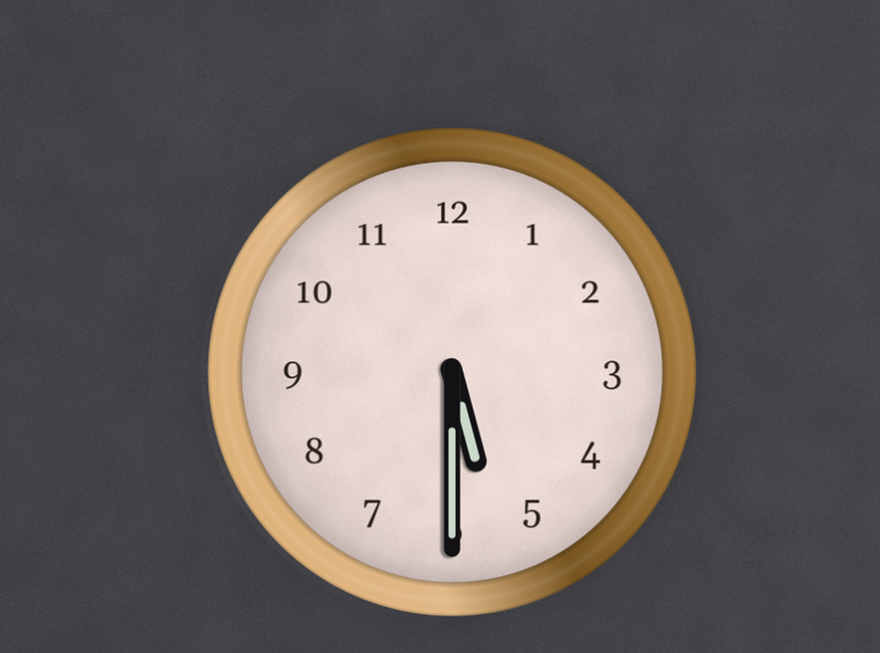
{"hour": 5, "minute": 30}
